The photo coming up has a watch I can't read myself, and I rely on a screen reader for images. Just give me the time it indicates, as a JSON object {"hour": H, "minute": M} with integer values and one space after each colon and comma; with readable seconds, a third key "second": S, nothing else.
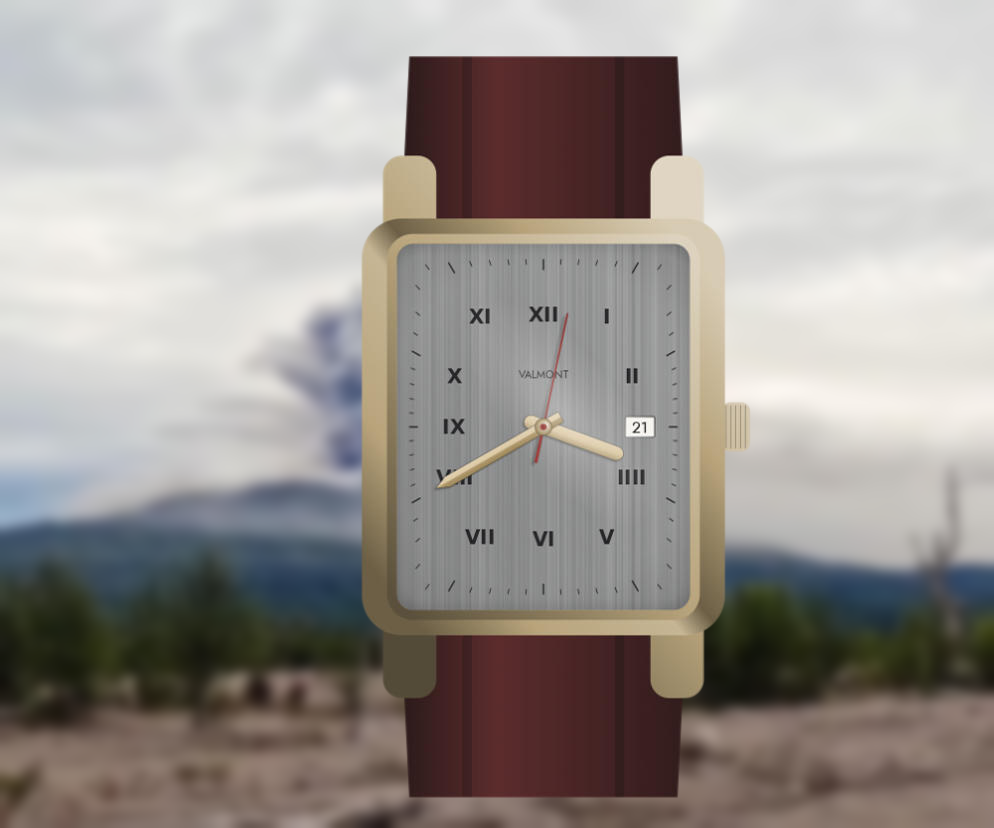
{"hour": 3, "minute": 40, "second": 2}
